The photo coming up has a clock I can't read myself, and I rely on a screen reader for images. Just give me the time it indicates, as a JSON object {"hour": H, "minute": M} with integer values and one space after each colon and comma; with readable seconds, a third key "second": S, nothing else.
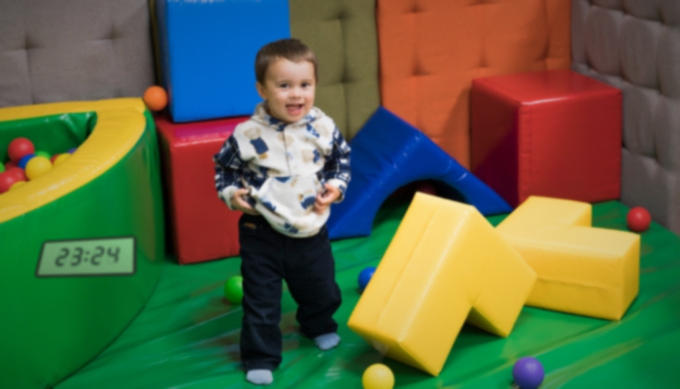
{"hour": 23, "minute": 24}
